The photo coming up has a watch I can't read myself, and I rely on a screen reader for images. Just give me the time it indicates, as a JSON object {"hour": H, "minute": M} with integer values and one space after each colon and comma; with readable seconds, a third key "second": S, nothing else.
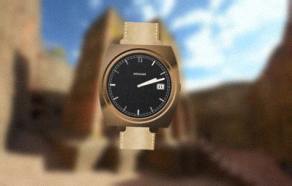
{"hour": 2, "minute": 12}
